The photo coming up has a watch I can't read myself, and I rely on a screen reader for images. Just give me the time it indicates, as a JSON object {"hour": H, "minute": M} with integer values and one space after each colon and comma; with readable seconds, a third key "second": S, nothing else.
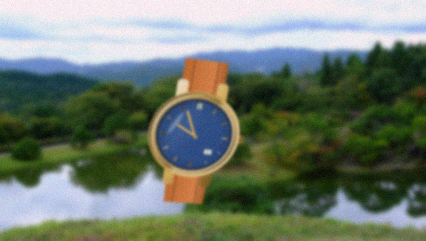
{"hour": 9, "minute": 56}
